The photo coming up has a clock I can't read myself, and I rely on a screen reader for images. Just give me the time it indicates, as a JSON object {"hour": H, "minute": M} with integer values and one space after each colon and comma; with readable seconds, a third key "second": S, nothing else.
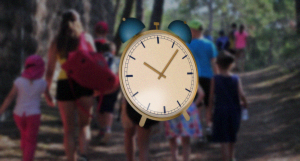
{"hour": 10, "minute": 7}
